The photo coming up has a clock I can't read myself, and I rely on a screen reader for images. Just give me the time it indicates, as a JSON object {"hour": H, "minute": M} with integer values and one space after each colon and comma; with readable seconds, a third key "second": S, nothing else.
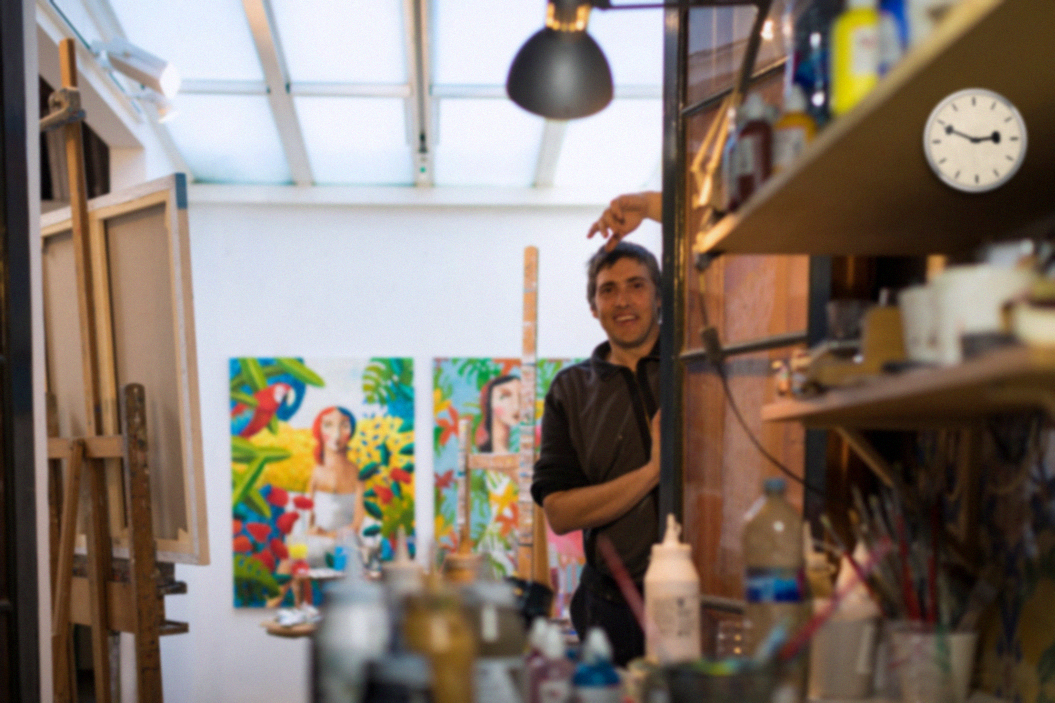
{"hour": 2, "minute": 49}
